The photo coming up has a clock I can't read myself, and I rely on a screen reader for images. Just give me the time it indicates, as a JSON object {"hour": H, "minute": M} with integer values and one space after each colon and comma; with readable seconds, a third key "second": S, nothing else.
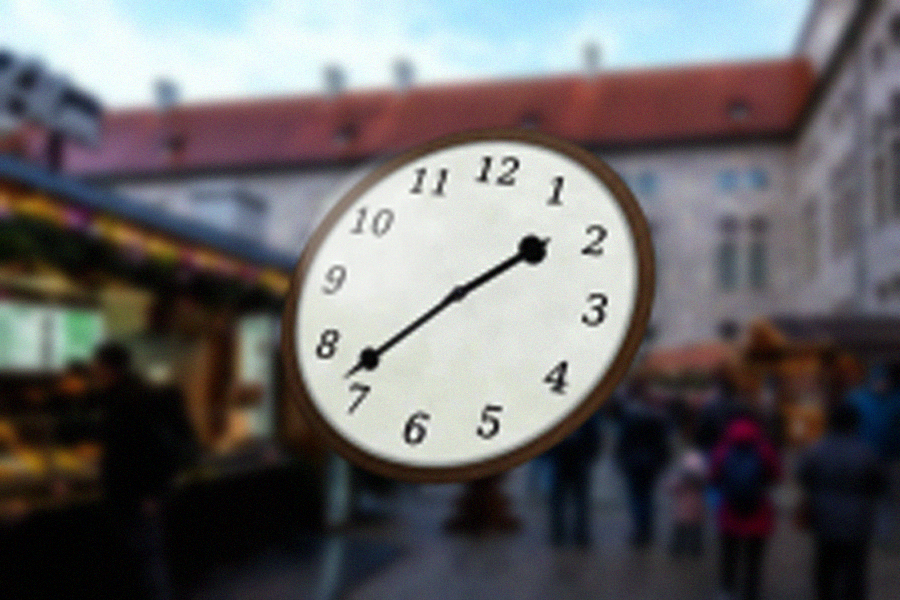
{"hour": 1, "minute": 37}
